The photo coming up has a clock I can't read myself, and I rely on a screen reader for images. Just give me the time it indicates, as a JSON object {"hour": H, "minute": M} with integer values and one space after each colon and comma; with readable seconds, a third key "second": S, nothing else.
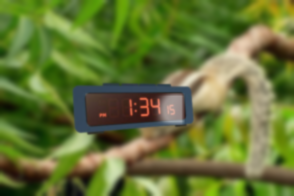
{"hour": 1, "minute": 34}
